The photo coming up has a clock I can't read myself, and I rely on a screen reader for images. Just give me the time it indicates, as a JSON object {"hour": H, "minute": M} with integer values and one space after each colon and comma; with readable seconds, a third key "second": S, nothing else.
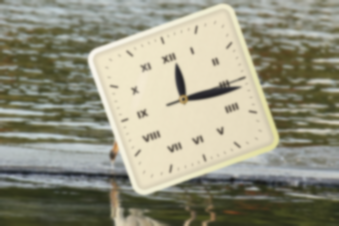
{"hour": 12, "minute": 16, "second": 15}
